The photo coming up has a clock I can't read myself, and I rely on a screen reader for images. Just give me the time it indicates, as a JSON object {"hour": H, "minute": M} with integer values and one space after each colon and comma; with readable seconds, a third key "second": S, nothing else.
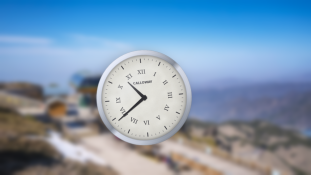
{"hour": 10, "minute": 39}
